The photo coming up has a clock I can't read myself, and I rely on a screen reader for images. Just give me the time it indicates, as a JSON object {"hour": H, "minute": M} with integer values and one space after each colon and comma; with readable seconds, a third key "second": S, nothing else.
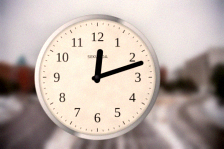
{"hour": 12, "minute": 12}
